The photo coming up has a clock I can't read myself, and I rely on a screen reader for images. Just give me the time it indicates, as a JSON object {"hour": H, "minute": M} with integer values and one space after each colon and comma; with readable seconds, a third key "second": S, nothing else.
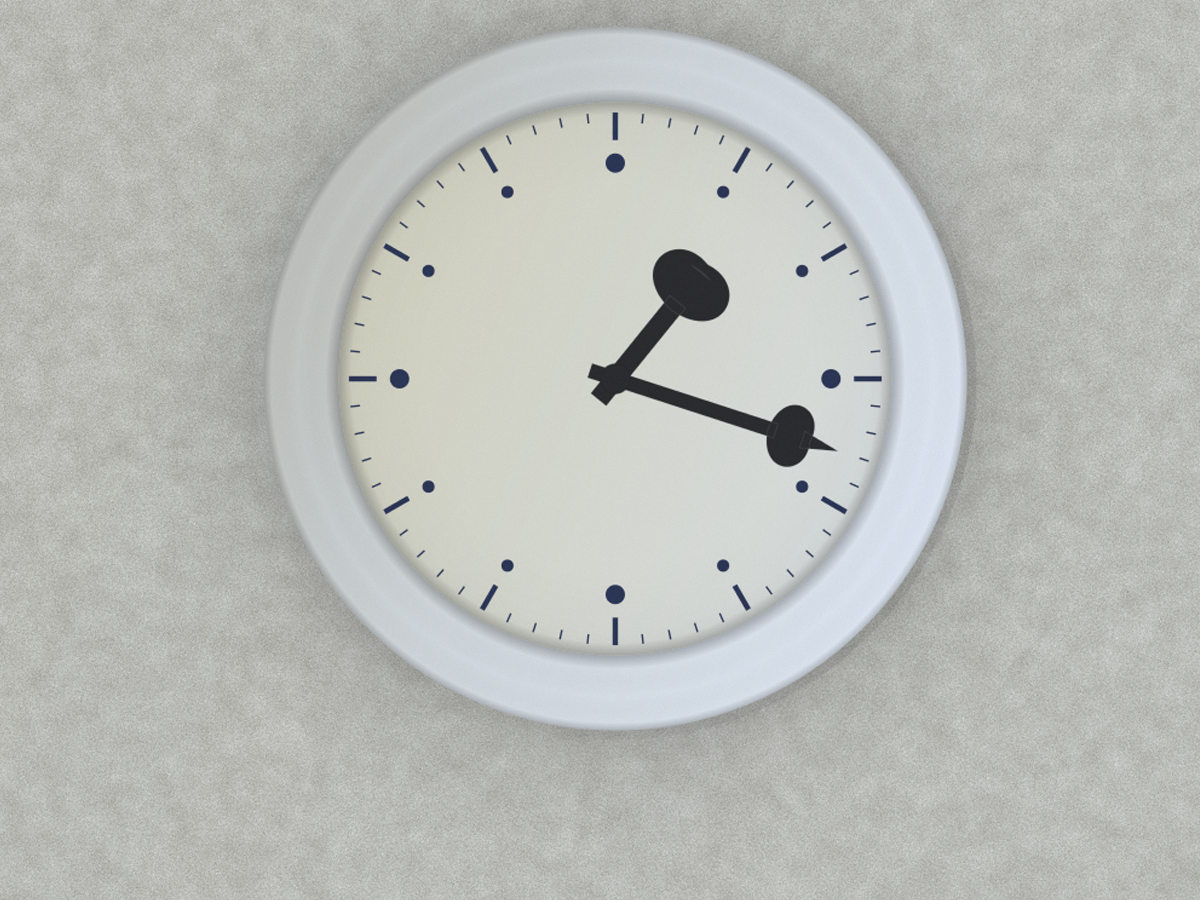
{"hour": 1, "minute": 18}
